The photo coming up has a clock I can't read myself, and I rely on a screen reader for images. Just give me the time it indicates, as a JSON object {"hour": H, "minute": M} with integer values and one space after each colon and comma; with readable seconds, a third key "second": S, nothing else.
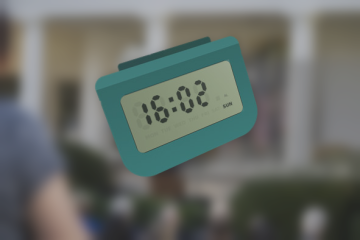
{"hour": 16, "minute": 2}
